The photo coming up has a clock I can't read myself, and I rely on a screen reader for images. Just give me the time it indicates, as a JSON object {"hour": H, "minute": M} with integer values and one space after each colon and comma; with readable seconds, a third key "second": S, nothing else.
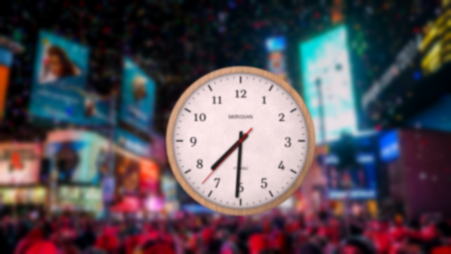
{"hour": 7, "minute": 30, "second": 37}
